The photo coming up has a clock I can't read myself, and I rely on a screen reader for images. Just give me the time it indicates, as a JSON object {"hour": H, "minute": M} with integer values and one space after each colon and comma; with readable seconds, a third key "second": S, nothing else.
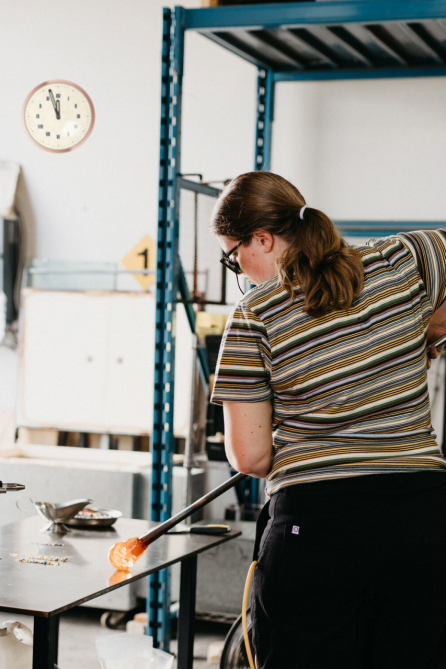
{"hour": 11, "minute": 57}
